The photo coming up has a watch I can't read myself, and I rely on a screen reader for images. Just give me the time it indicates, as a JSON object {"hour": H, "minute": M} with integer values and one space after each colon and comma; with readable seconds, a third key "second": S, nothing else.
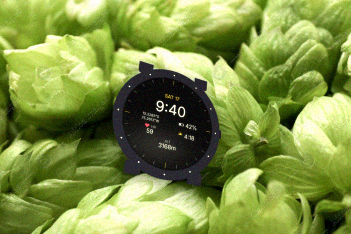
{"hour": 9, "minute": 40}
